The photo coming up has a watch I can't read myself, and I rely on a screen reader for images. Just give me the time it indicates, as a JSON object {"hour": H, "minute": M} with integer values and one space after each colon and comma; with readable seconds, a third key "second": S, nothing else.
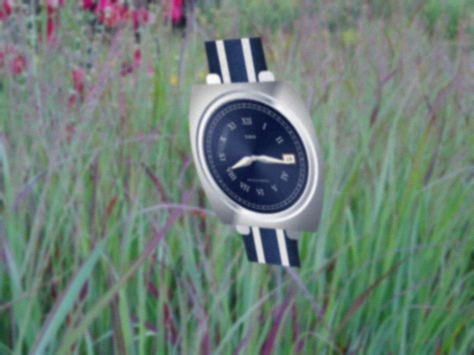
{"hour": 8, "minute": 16}
